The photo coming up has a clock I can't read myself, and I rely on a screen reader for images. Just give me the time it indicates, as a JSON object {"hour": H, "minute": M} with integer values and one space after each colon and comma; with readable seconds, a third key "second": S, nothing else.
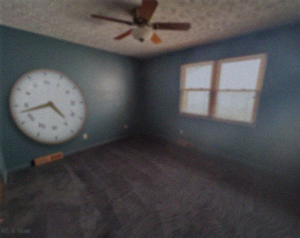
{"hour": 4, "minute": 43}
